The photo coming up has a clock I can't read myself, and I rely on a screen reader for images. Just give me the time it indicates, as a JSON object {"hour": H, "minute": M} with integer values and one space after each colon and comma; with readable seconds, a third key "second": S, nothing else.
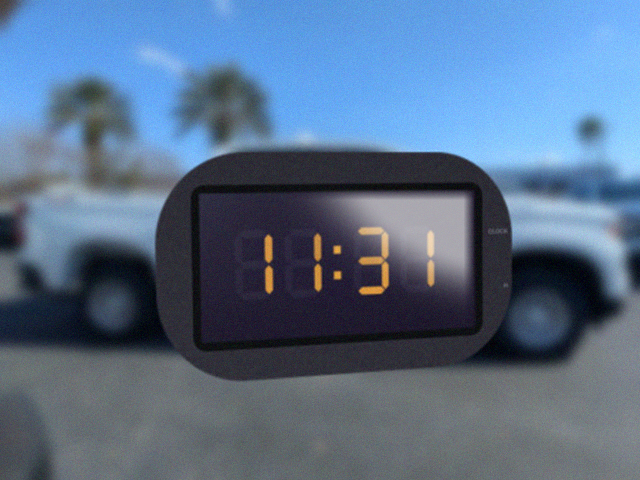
{"hour": 11, "minute": 31}
